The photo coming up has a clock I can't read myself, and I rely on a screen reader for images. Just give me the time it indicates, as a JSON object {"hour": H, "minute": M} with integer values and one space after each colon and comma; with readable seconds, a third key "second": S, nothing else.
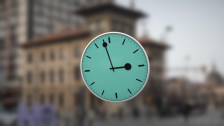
{"hour": 2, "minute": 58}
